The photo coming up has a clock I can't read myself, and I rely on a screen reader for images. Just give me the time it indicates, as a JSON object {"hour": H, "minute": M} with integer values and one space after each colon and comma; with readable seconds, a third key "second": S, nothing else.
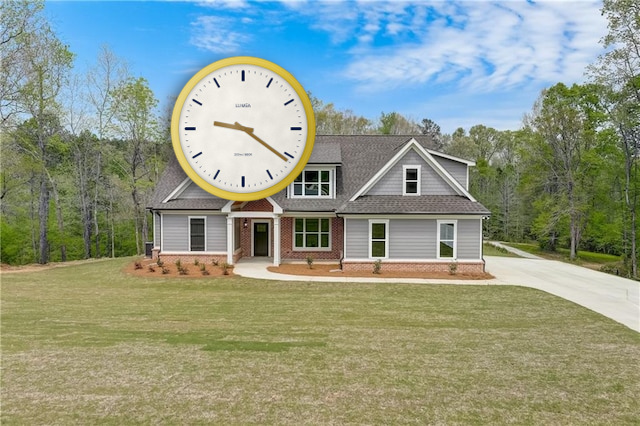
{"hour": 9, "minute": 21}
